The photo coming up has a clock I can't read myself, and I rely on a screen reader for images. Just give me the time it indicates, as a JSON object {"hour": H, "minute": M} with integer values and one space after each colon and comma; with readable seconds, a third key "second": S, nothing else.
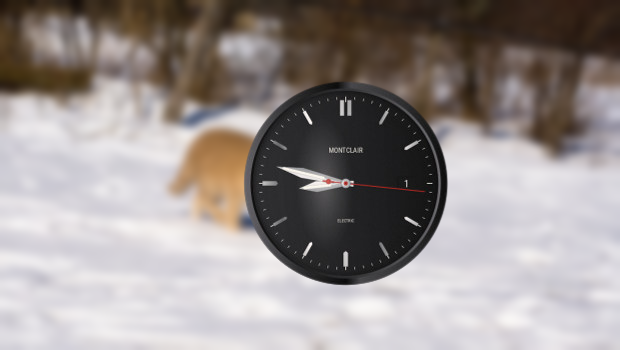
{"hour": 8, "minute": 47, "second": 16}
